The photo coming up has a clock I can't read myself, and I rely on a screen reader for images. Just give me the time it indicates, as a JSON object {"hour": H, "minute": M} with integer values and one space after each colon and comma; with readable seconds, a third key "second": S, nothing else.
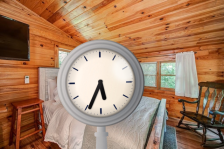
{"hour": 5, "minute": 34}
